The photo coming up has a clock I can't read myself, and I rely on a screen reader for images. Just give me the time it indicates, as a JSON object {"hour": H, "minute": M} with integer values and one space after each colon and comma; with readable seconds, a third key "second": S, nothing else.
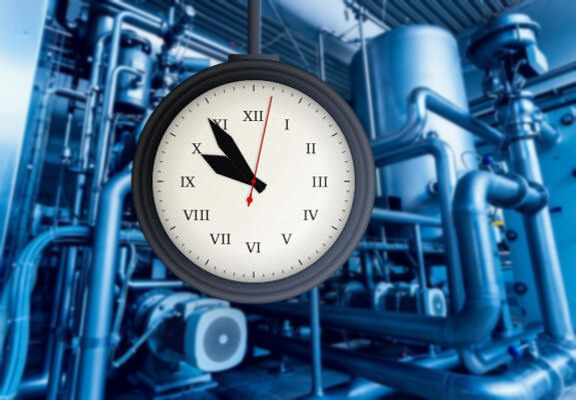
{"hour": 9, "minute": 54, "second": 2}
